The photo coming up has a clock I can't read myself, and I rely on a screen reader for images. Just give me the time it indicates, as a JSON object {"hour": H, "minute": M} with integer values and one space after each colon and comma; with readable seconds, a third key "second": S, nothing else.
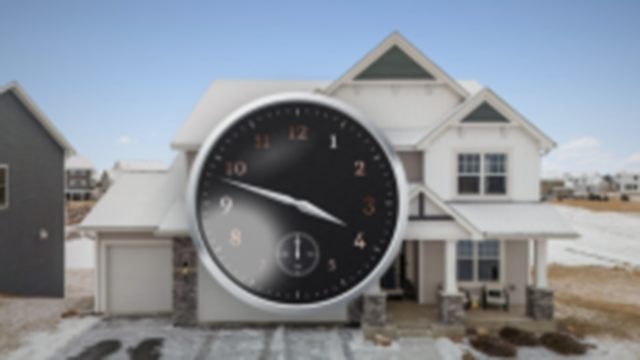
{"hour": 3, "minute": 48}
